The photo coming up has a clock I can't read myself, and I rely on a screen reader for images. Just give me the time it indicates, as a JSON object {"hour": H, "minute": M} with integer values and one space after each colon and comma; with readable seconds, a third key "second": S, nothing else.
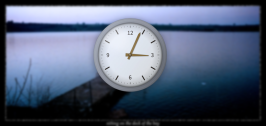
{"hour": 3, "minute": 4}
